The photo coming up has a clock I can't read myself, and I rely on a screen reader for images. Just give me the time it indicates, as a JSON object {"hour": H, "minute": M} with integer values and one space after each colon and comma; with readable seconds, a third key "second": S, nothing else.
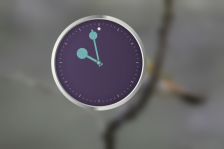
{"hour": 9, "minute": 58}
